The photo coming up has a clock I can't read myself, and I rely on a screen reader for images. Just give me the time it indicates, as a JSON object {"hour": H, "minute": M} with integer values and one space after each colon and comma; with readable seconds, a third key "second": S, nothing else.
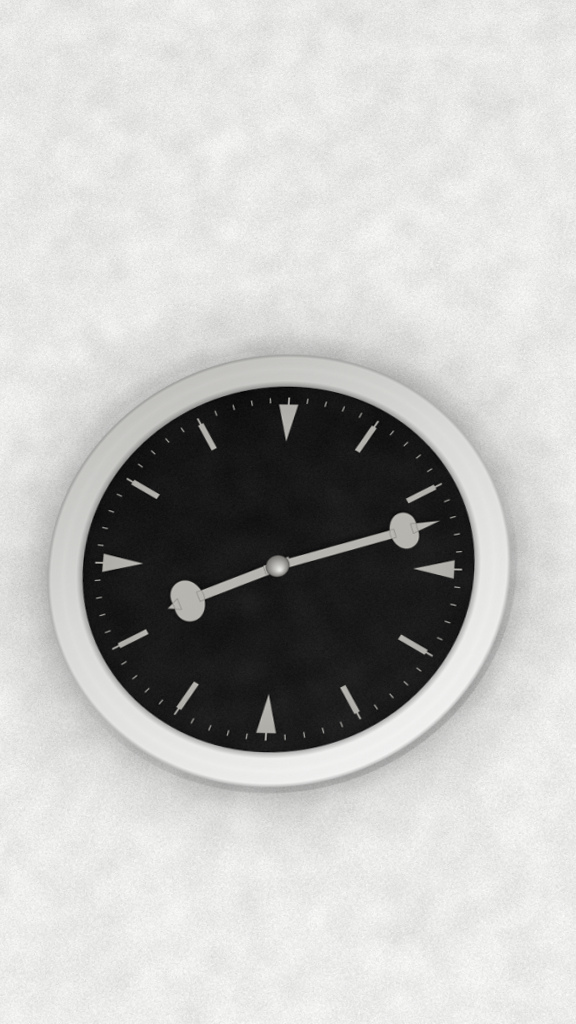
{"hour": 8, "minute": 12}
